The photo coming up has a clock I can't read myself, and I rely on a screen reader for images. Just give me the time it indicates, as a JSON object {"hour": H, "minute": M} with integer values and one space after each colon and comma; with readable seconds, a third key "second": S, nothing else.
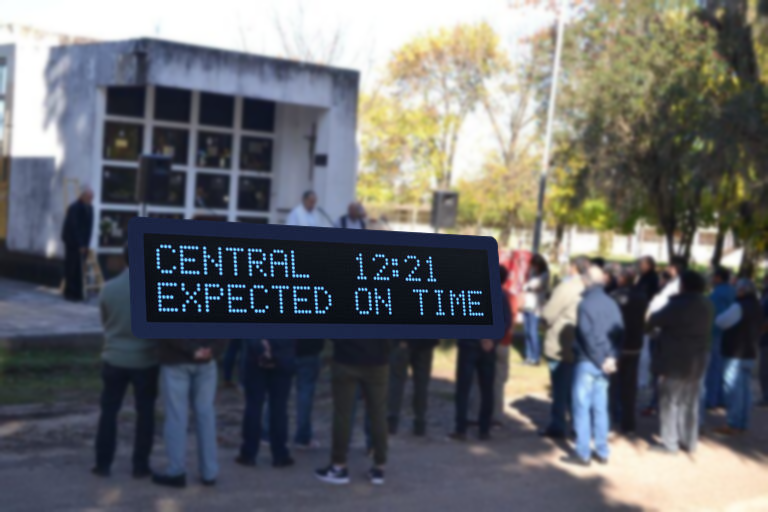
{"hour": 12, "minute": 21}
